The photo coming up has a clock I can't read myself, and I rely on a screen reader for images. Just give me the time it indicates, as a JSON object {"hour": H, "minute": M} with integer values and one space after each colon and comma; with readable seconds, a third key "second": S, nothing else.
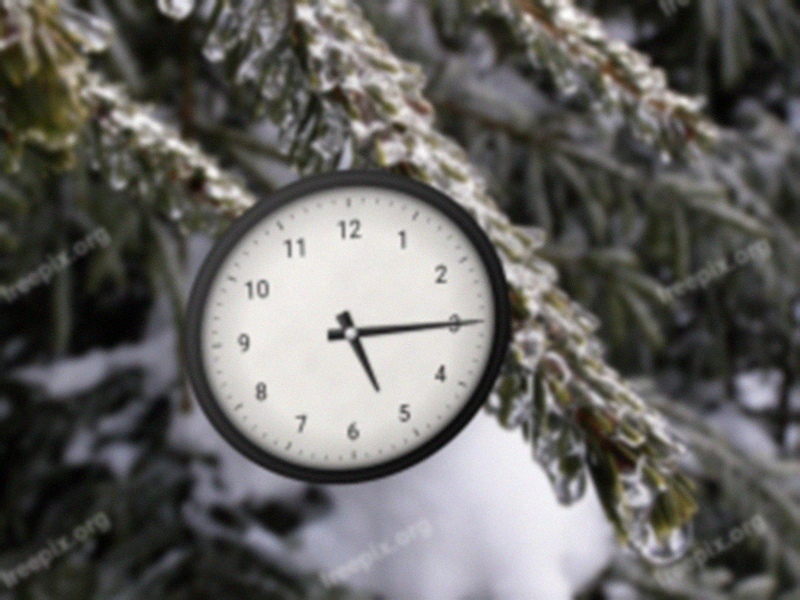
{"hour": 5, "minute": 15}
